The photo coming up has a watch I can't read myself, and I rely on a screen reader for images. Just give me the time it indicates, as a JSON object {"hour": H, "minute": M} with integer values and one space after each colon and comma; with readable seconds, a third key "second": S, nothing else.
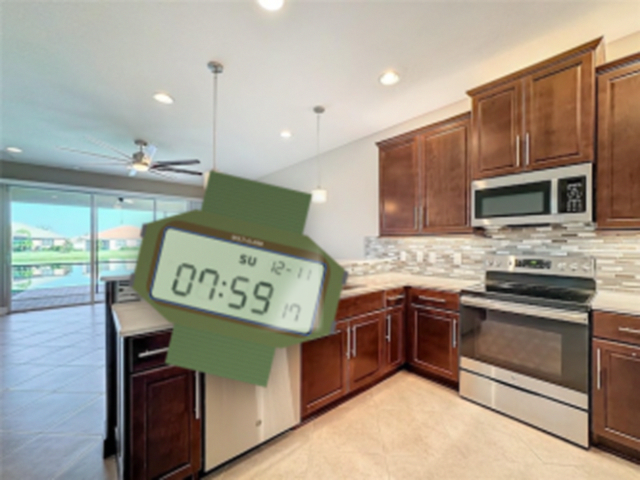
{"hour": 7, "minute": 59, "second": 17}
